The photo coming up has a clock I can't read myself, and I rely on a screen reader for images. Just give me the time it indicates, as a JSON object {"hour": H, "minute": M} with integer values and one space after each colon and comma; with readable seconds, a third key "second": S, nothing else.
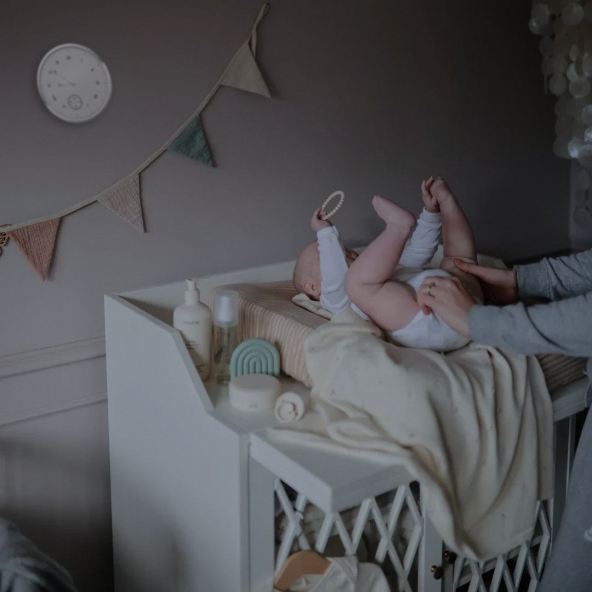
{"hour": 8, "minute": 51}
